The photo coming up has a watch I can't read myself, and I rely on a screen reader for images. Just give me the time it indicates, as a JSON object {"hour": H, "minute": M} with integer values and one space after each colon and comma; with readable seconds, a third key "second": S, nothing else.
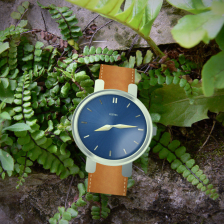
{"hour": 8, "minute": 14}
